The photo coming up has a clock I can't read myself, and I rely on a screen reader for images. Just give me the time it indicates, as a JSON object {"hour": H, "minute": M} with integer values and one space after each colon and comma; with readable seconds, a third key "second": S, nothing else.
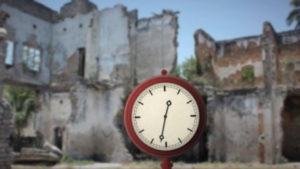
{"hour": 12, "minute": 32}
